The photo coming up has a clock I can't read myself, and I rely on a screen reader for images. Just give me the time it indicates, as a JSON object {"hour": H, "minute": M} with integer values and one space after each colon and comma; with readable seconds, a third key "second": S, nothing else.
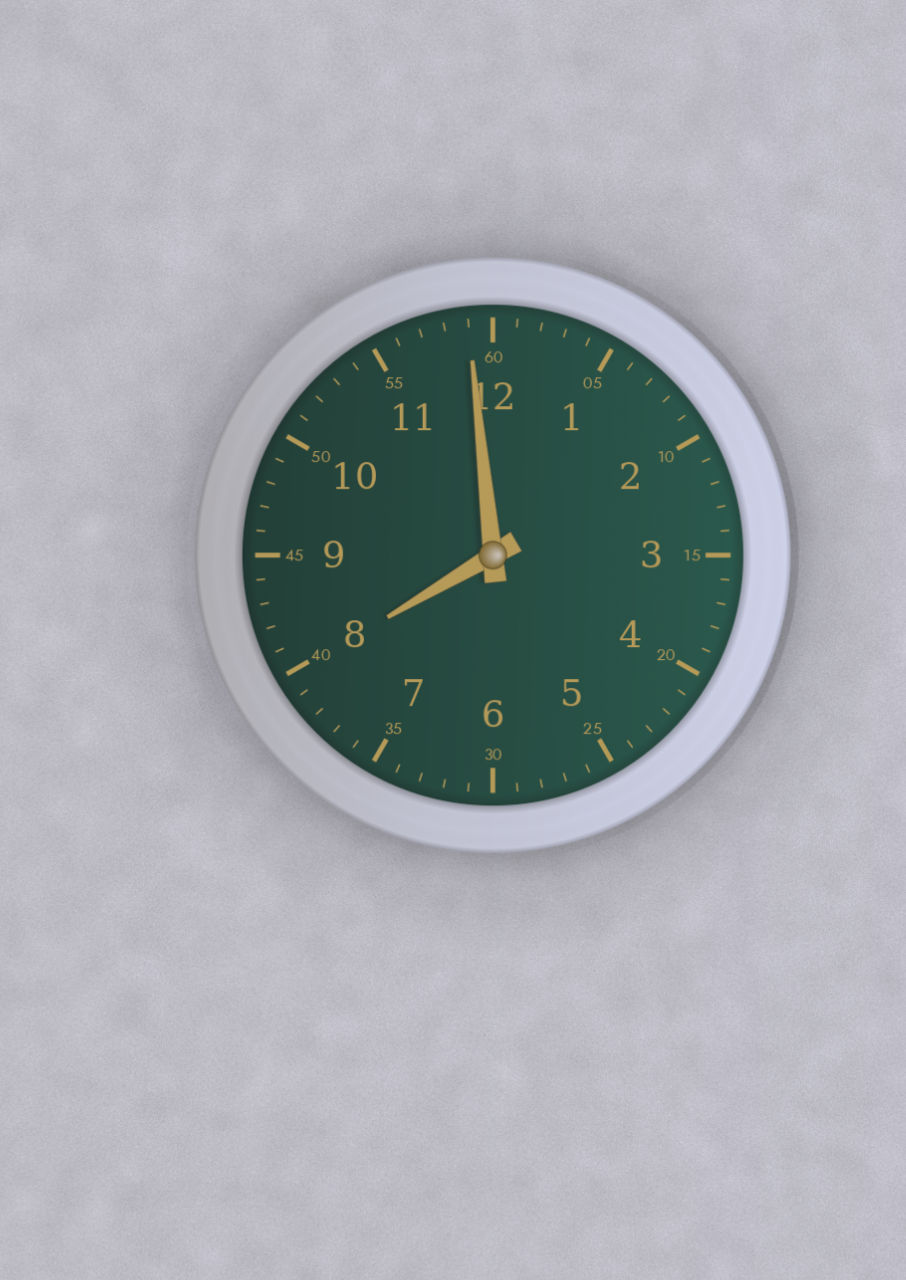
{"hour": 7, "minute": 59}
